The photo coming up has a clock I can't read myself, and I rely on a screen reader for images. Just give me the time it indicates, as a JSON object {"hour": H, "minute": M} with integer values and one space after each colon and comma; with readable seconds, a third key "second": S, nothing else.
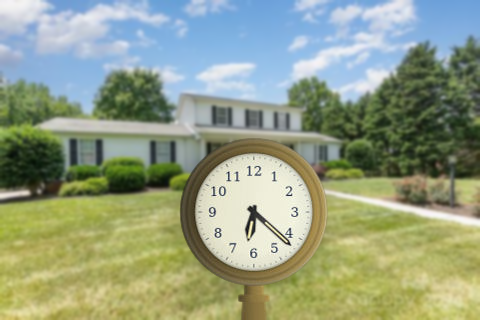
{"hour": 6, "minute": 22}
